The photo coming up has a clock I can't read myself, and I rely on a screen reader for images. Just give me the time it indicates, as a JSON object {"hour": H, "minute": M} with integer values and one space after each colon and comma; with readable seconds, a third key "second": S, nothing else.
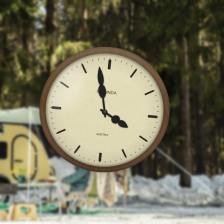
{"hour": 3, "minute": 58}
